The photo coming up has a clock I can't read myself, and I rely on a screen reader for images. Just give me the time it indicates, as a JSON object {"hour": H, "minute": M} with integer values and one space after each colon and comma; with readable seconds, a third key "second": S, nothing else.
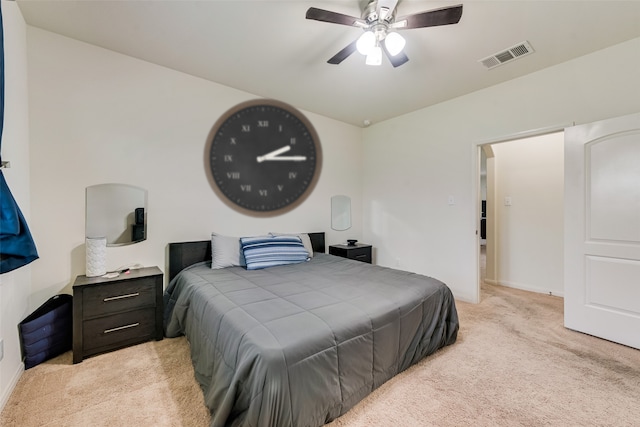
{"hour": 2, "minute": 15}
